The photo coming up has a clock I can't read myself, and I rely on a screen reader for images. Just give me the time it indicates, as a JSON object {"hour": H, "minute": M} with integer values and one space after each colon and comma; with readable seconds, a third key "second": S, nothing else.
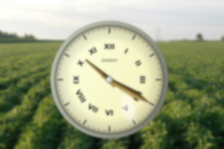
{"hour": 10, "minute": 20}
